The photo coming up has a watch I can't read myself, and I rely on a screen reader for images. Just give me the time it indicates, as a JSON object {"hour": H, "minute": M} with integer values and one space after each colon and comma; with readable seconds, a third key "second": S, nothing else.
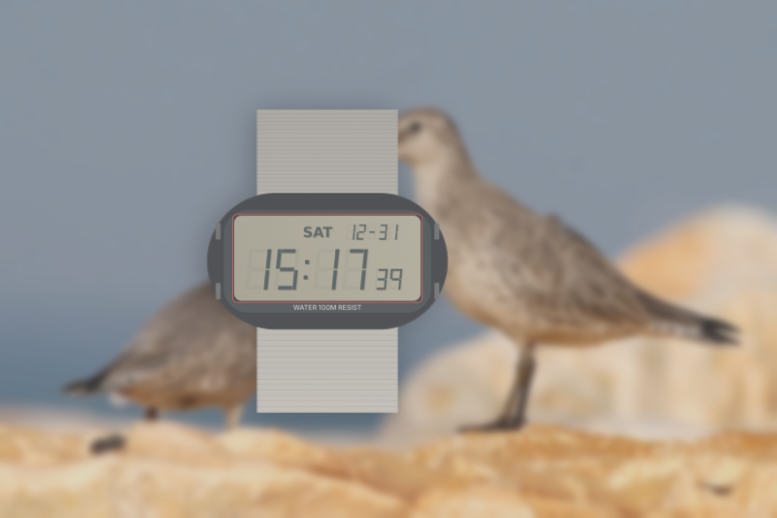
{"hour": 15, "minute": 17, "second": 39}
